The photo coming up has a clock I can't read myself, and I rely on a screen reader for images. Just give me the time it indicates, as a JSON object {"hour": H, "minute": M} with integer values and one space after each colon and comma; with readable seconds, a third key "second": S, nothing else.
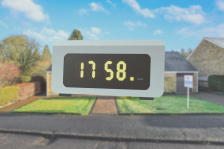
{"hour": 17, "minute": 58}
